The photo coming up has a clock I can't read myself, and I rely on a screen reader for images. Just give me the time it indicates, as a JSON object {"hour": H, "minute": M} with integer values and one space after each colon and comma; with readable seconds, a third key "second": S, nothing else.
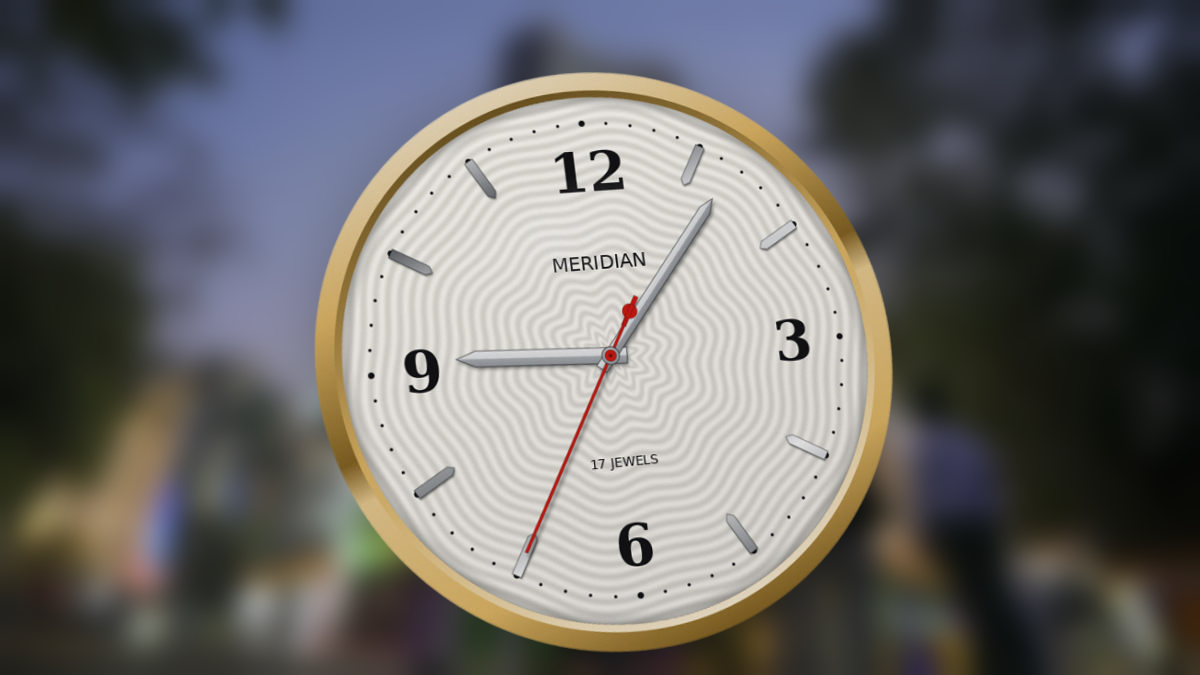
{"hour": 9, "minute": 6, "second": 35}
